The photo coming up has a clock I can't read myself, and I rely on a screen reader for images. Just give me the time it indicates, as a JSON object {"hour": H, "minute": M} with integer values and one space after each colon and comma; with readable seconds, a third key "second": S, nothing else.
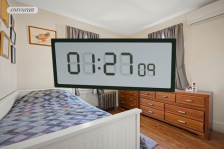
{"hour": 1, "minute": 27, "second": 9}
